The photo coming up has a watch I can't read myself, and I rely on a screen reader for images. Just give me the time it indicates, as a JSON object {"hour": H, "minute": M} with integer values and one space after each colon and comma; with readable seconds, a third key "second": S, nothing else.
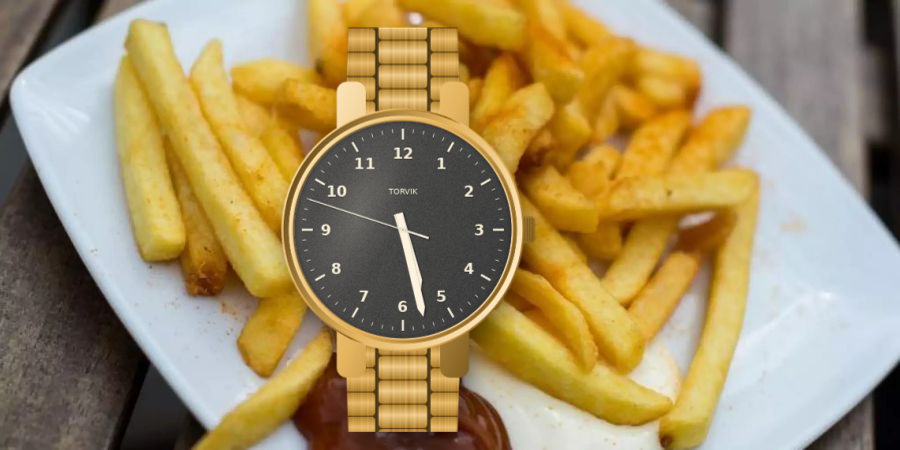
{"hour": 5, "minute": 27, "second": 48}
